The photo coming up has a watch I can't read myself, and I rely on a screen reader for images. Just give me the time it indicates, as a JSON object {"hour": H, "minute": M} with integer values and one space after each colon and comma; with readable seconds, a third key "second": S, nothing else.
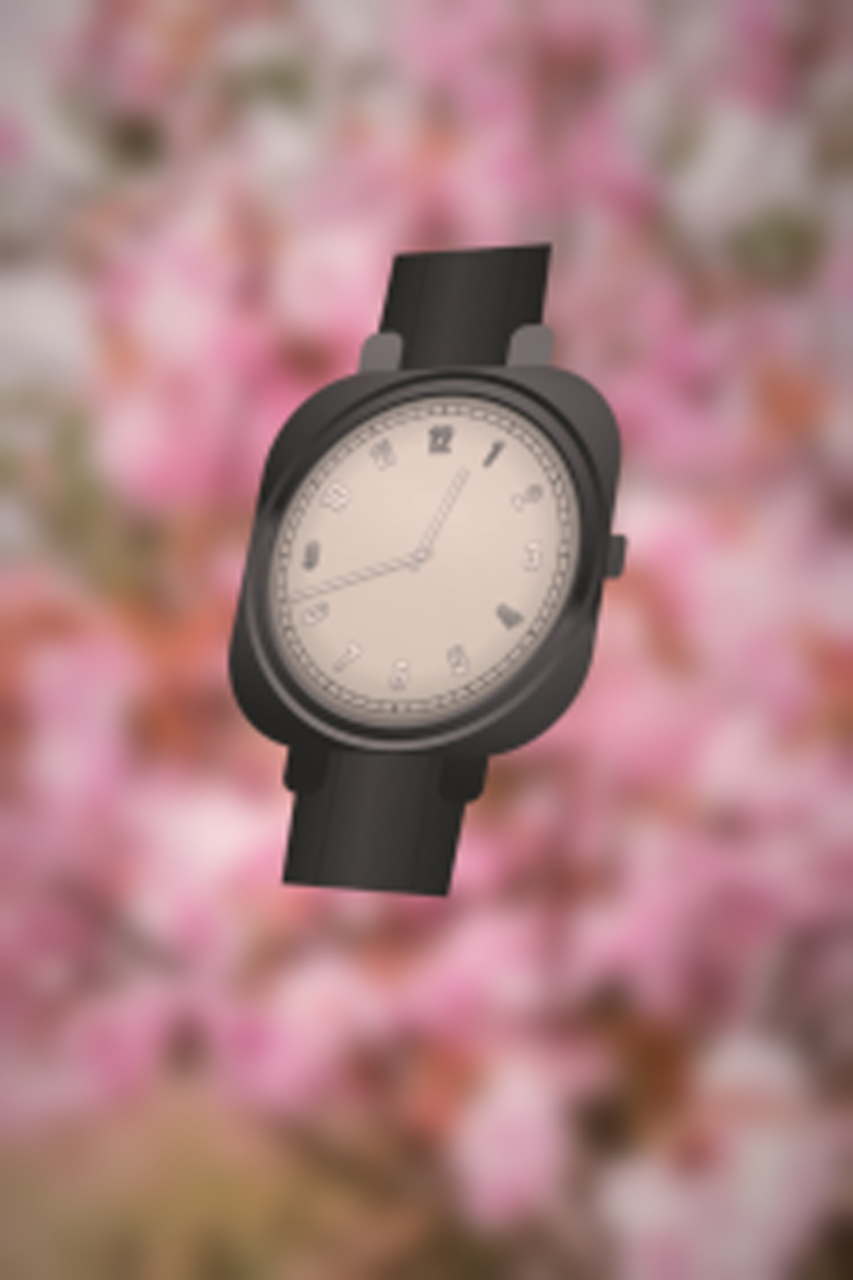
{"hour": 12, "minute": 42}
